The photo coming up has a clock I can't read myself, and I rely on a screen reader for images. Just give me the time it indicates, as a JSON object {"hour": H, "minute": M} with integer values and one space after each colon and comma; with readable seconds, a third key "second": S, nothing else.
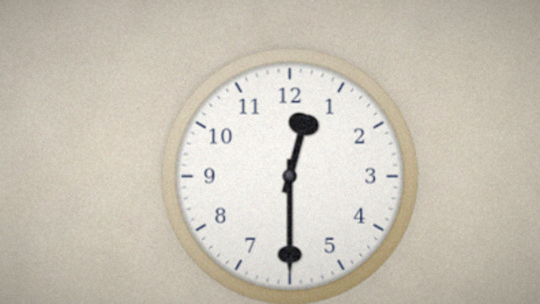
{"hour": 12, "minute": 30}
